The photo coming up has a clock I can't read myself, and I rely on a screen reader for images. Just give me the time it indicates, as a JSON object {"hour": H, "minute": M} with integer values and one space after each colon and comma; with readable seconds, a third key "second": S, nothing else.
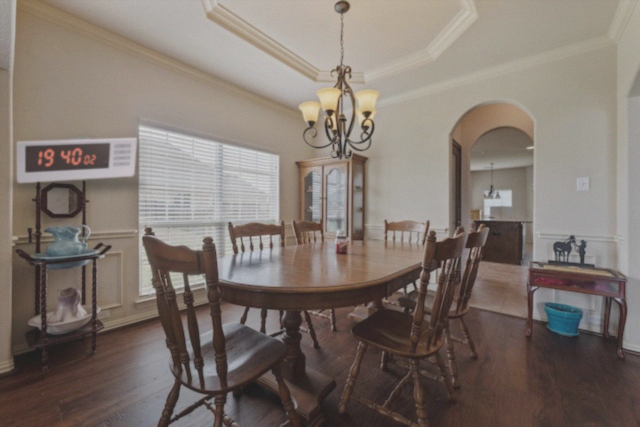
{"hour": 19, "minute": 40}
